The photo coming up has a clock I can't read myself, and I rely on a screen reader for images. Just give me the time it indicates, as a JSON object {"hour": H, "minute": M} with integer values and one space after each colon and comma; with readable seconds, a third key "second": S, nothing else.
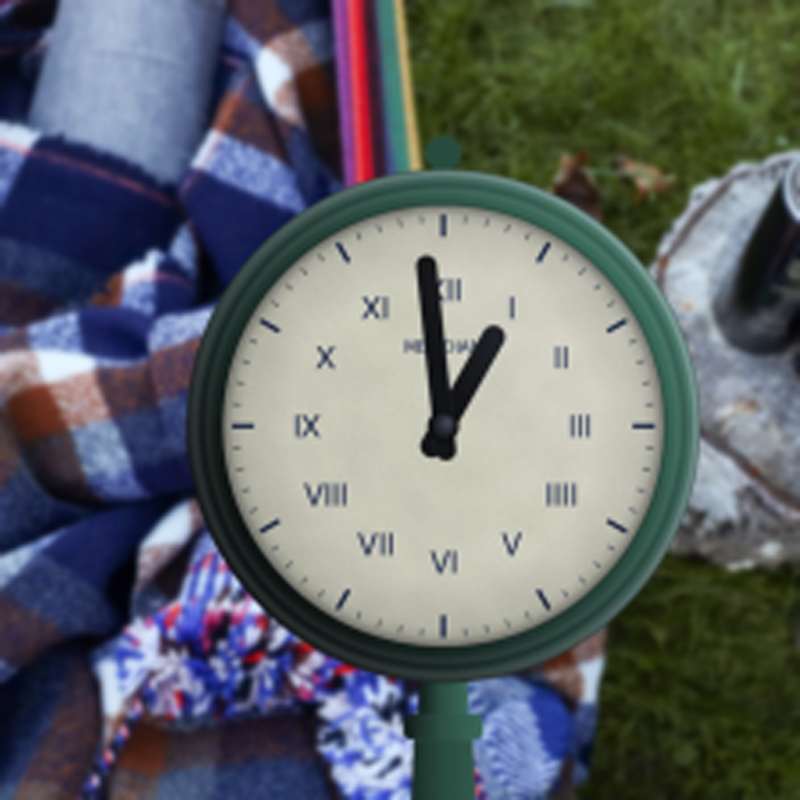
{"hour": 12, "minute": 59}
